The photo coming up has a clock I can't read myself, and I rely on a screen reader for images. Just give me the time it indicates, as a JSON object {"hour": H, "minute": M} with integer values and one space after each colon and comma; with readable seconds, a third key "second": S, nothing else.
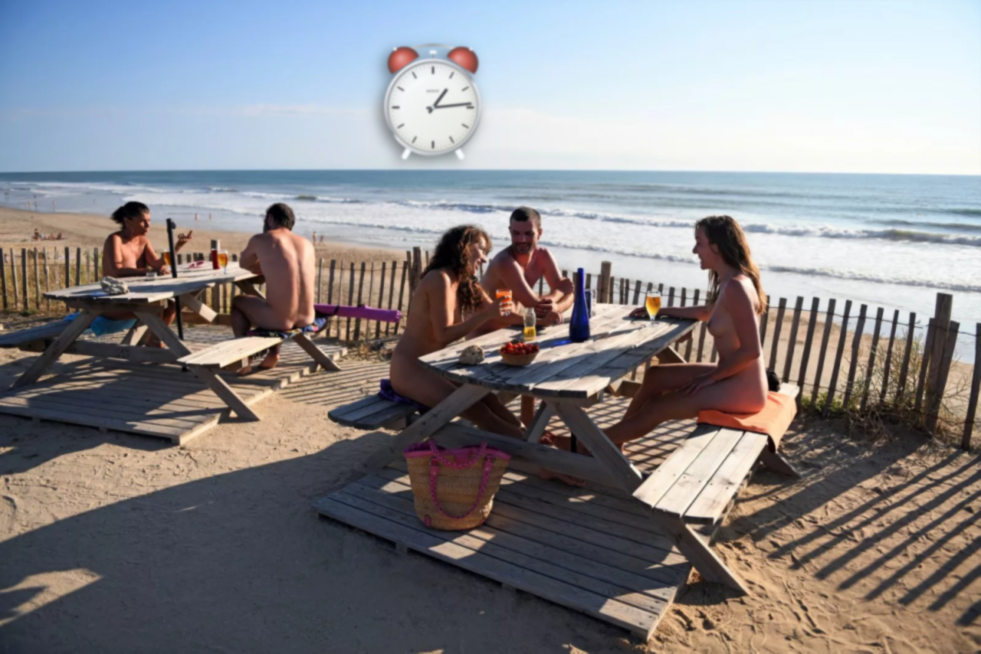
{"hour": 1, "minute": 14}
